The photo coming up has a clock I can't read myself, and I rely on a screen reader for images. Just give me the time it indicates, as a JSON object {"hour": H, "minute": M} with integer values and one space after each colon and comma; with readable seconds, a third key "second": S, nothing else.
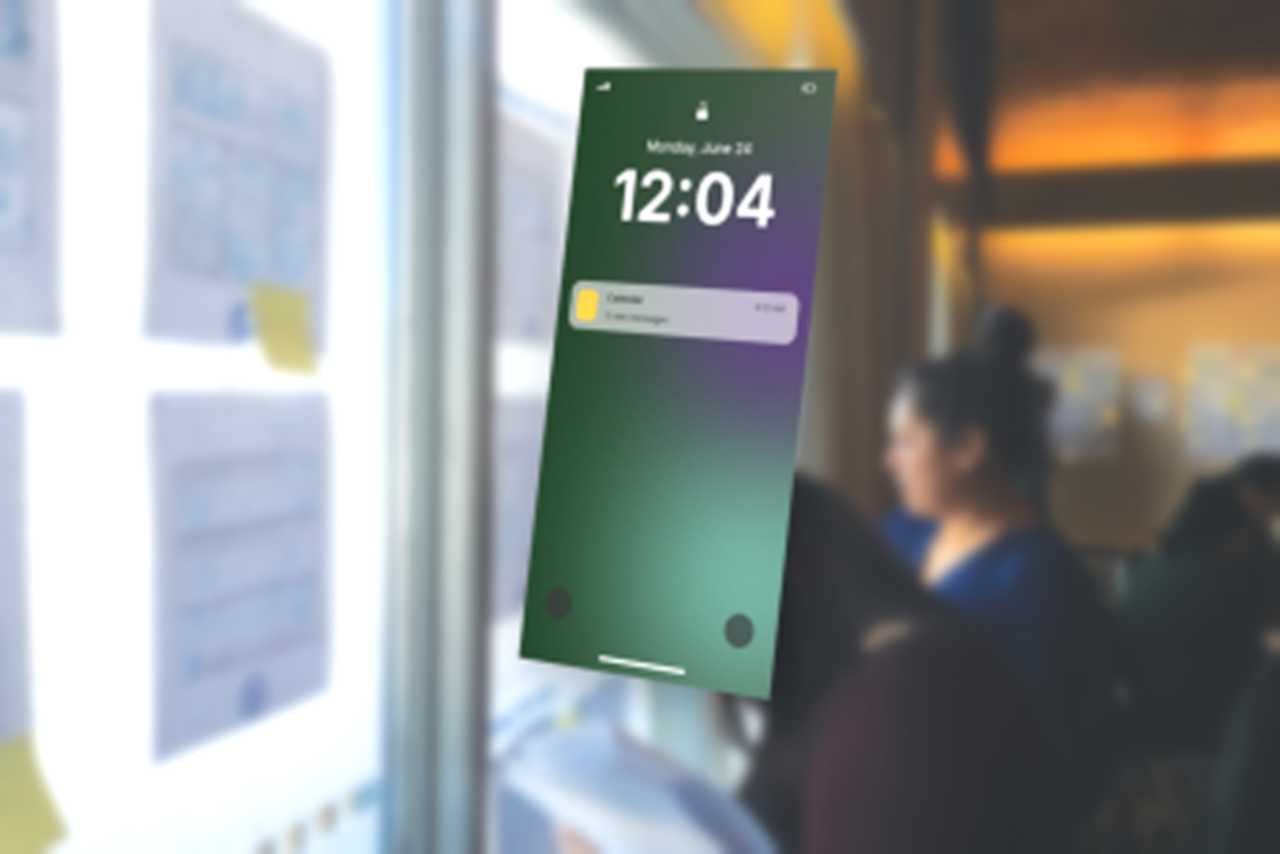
{"hour": 12, "minute": 4}
